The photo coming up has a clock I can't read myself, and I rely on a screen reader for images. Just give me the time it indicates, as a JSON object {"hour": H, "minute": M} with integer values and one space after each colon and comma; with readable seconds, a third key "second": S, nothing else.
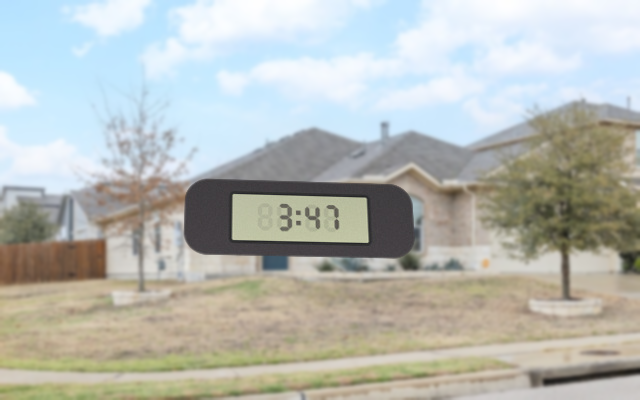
{"hour": 3, "minute": 47}
